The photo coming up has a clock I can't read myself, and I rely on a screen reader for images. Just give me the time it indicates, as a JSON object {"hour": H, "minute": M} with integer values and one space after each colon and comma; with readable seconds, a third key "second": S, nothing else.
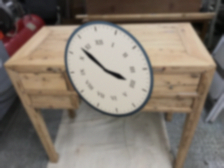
{"hour": 3, "minute": 53}
